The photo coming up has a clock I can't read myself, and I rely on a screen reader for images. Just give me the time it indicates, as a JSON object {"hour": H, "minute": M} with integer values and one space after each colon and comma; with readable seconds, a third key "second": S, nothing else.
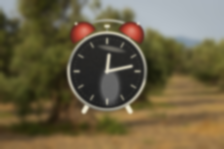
{"hour": 12, "minute": 13}
